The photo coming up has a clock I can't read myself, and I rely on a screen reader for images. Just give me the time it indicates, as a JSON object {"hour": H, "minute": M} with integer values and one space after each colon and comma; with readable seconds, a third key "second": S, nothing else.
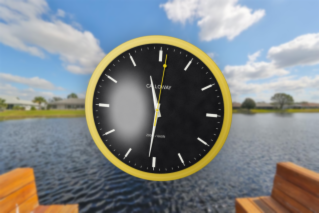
{"hour": 11, "minute": 31, "second": 1}
